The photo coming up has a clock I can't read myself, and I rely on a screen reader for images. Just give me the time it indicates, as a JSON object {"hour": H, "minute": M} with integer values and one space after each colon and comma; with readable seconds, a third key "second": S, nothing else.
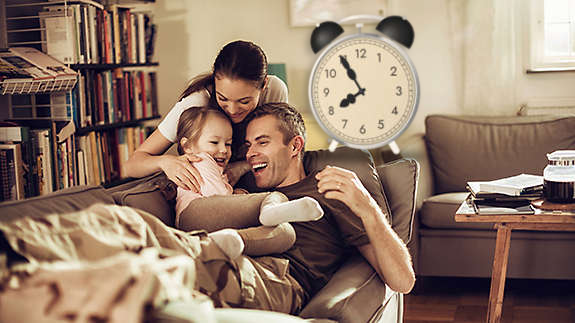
{"hour": 7, "minute": 55}
